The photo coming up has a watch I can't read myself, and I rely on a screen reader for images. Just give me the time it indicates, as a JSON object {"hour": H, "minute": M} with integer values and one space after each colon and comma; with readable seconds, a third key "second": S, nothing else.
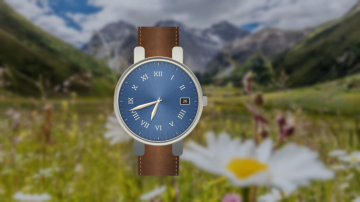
{"hour": 6, "minute": 42}
